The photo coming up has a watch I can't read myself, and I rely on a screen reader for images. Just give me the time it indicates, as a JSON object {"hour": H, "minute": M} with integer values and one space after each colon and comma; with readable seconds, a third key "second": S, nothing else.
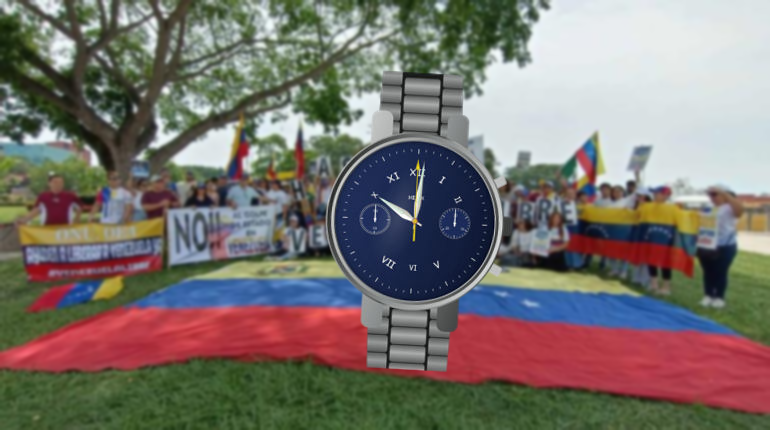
{"hour": 10, "minute": 1}
